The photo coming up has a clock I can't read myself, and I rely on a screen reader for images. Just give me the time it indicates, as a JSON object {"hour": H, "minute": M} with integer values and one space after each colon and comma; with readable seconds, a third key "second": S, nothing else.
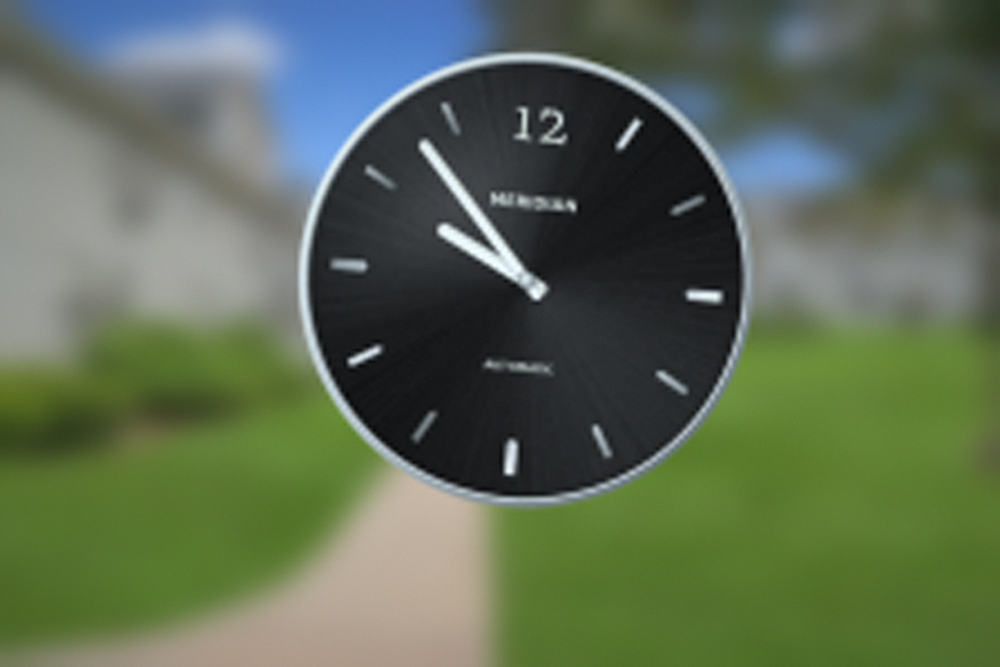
{"hour": 9, "minute": 53}
